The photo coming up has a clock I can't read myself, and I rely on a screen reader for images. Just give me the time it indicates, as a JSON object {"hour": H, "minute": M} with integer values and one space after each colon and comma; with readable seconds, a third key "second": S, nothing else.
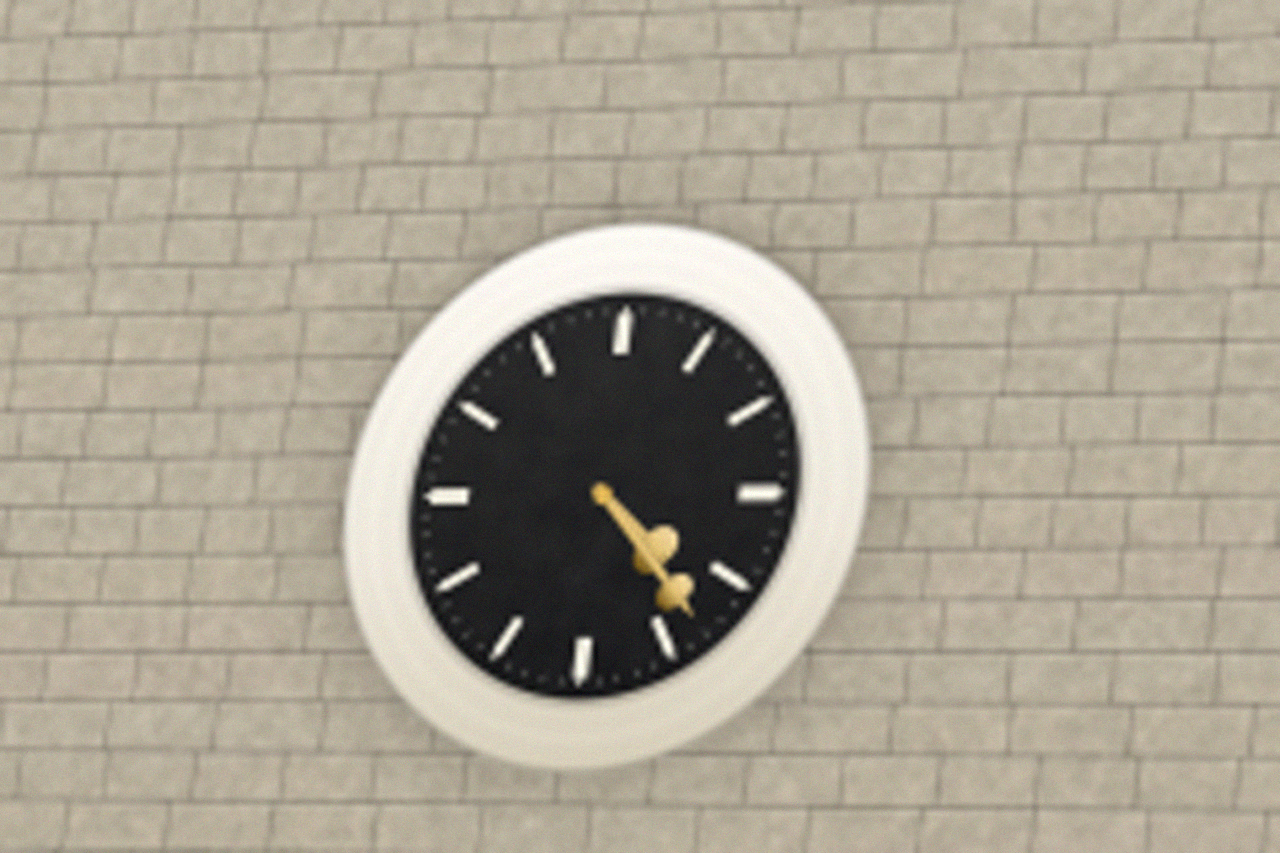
{"hour": 4, "minute": 23}
